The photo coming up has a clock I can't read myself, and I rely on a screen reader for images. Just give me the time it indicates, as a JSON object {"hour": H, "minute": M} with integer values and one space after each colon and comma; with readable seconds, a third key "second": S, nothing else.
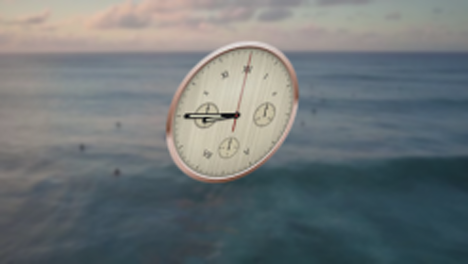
{"hour": 8, "minute": 45}
